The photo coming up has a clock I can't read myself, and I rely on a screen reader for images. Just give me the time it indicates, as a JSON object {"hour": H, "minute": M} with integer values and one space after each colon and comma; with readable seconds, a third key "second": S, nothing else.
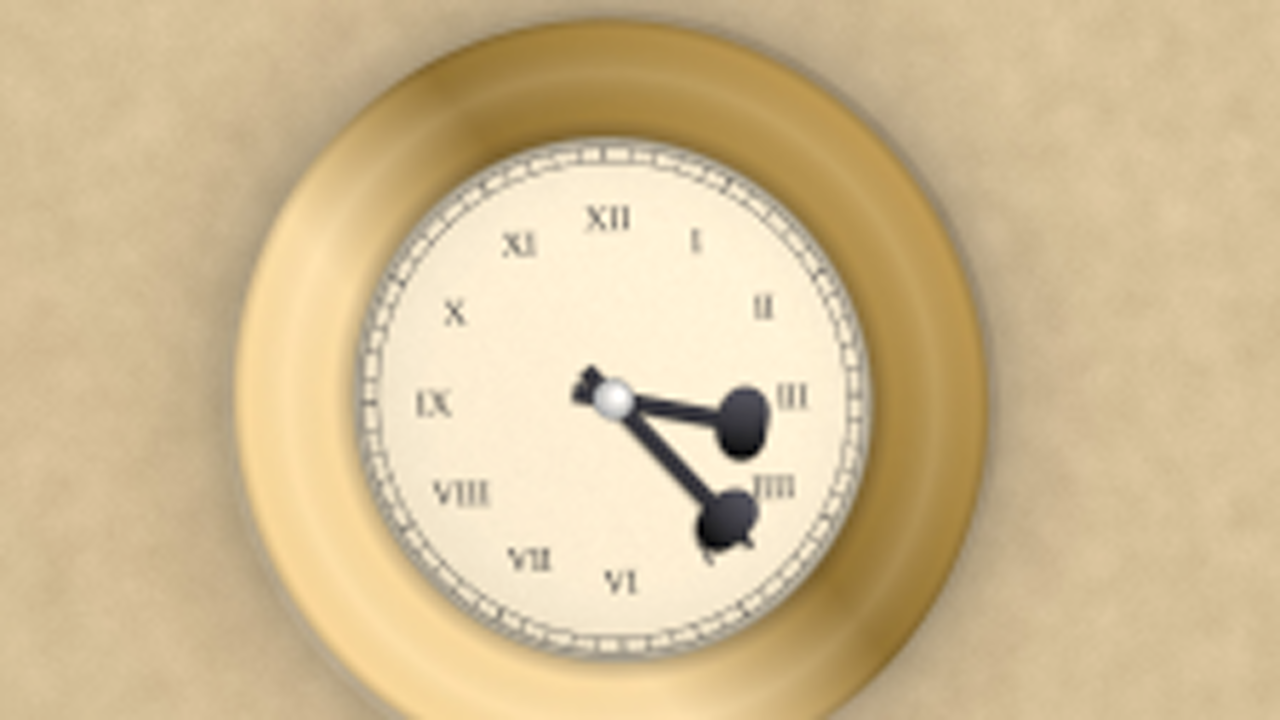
{"hour": 3, "minute": 23}
